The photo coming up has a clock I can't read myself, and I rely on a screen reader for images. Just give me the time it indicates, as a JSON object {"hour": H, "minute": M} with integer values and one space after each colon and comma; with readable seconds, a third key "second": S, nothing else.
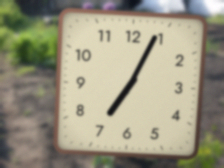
{"hour": 7, "minute": 4}
